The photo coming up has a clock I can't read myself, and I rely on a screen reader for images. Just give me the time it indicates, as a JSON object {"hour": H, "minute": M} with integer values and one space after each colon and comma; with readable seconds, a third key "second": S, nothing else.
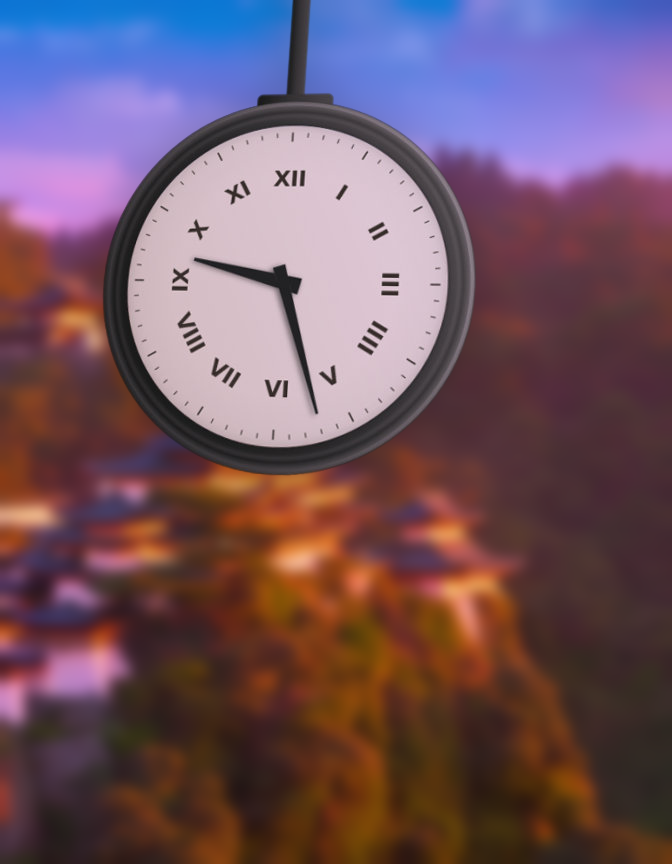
{"hour": 9, "minute": 27}
